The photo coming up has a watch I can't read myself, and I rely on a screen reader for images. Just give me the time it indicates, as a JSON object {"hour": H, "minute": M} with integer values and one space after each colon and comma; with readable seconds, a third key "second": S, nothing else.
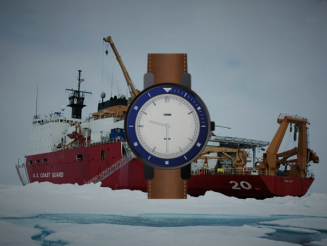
{"hour": 9, "minute": 30}
